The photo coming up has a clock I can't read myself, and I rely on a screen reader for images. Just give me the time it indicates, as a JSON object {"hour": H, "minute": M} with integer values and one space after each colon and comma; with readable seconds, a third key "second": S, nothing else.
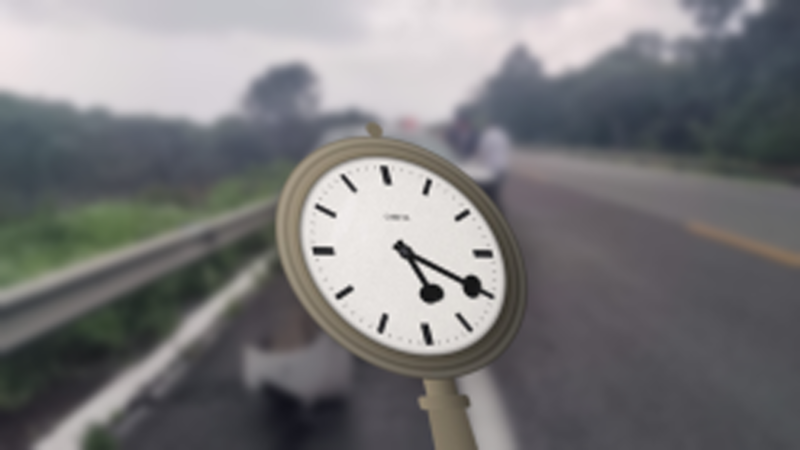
{"hour": 5, "minute": 20}
